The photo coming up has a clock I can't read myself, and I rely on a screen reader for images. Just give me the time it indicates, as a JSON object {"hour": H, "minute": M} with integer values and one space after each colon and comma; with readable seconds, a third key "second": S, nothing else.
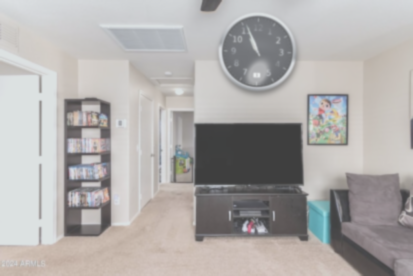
{"hour": 10, "minute": 56}
